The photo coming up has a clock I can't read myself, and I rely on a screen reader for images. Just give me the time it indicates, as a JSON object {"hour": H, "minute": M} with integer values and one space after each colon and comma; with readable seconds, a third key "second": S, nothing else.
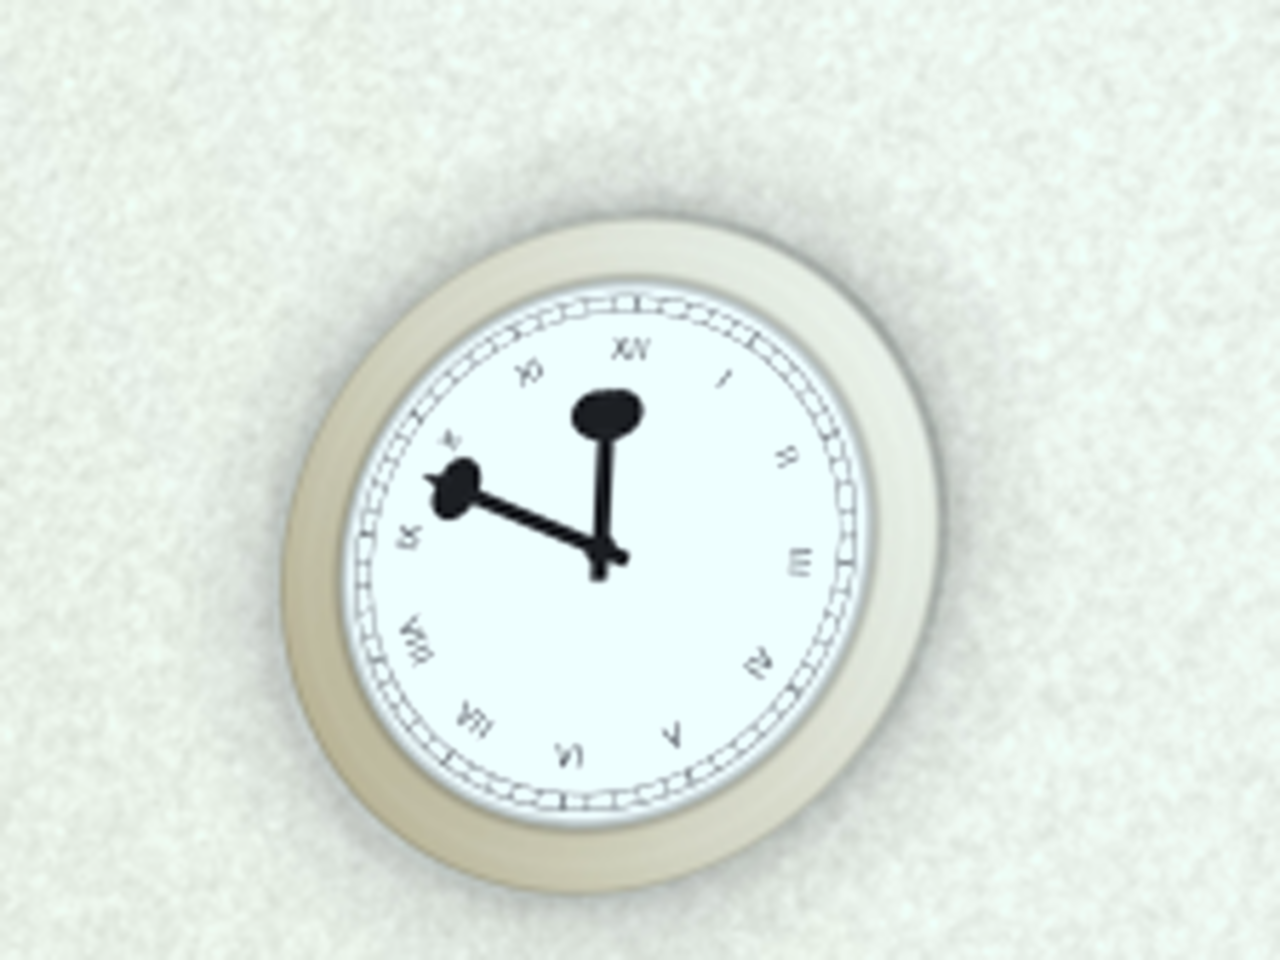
{"hour": 11, "minute": 48}
